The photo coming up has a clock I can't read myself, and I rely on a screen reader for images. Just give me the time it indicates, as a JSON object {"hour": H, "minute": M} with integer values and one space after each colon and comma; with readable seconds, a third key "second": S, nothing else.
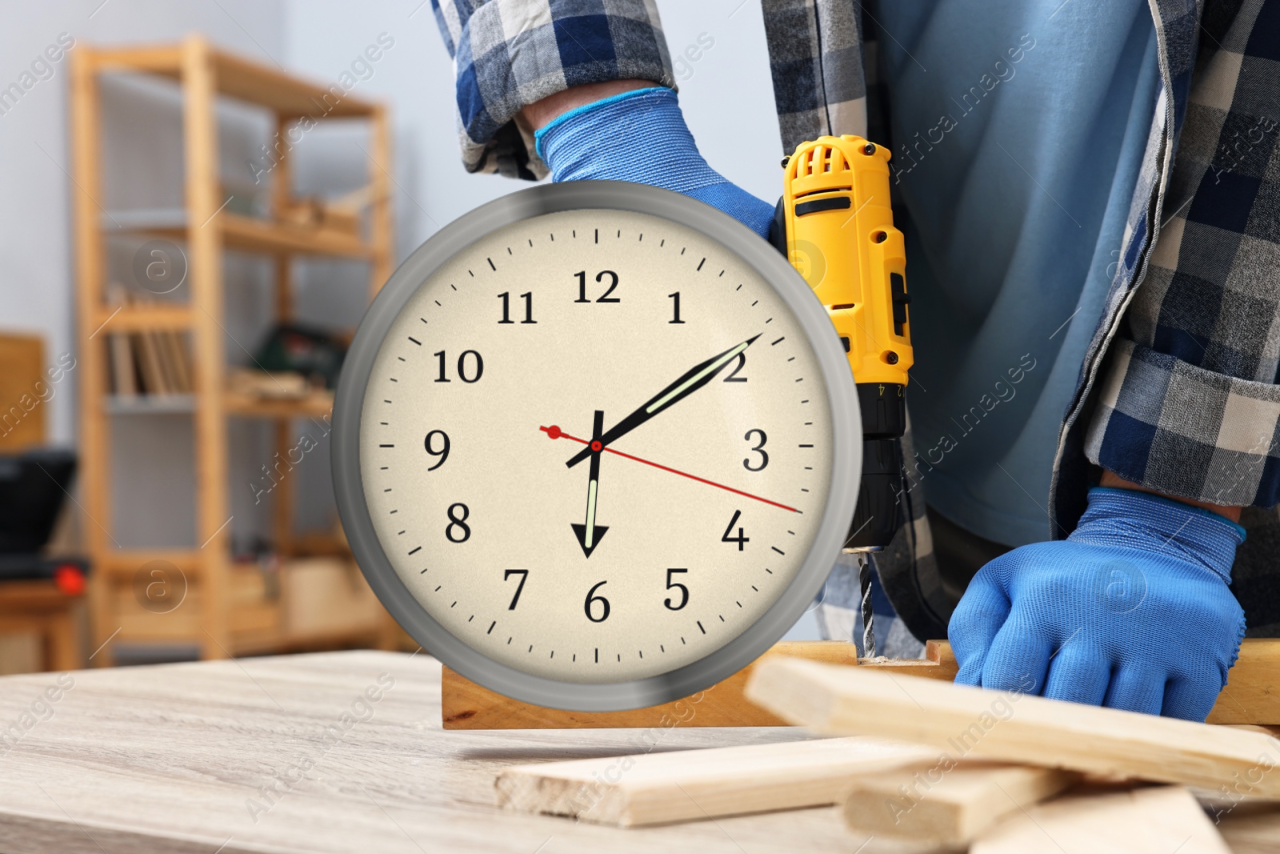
{"hour": 6, "minute": 9, "second": 18}
